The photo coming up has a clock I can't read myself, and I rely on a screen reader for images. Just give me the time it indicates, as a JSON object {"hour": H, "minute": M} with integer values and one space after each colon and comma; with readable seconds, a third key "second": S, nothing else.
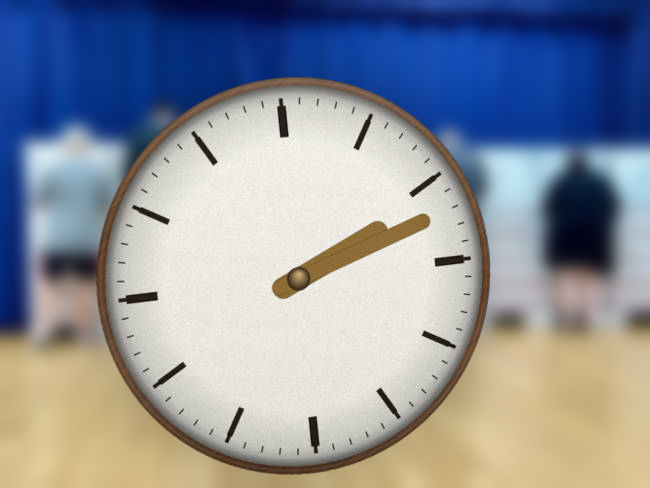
{"hour": 2, "minute": 12}
